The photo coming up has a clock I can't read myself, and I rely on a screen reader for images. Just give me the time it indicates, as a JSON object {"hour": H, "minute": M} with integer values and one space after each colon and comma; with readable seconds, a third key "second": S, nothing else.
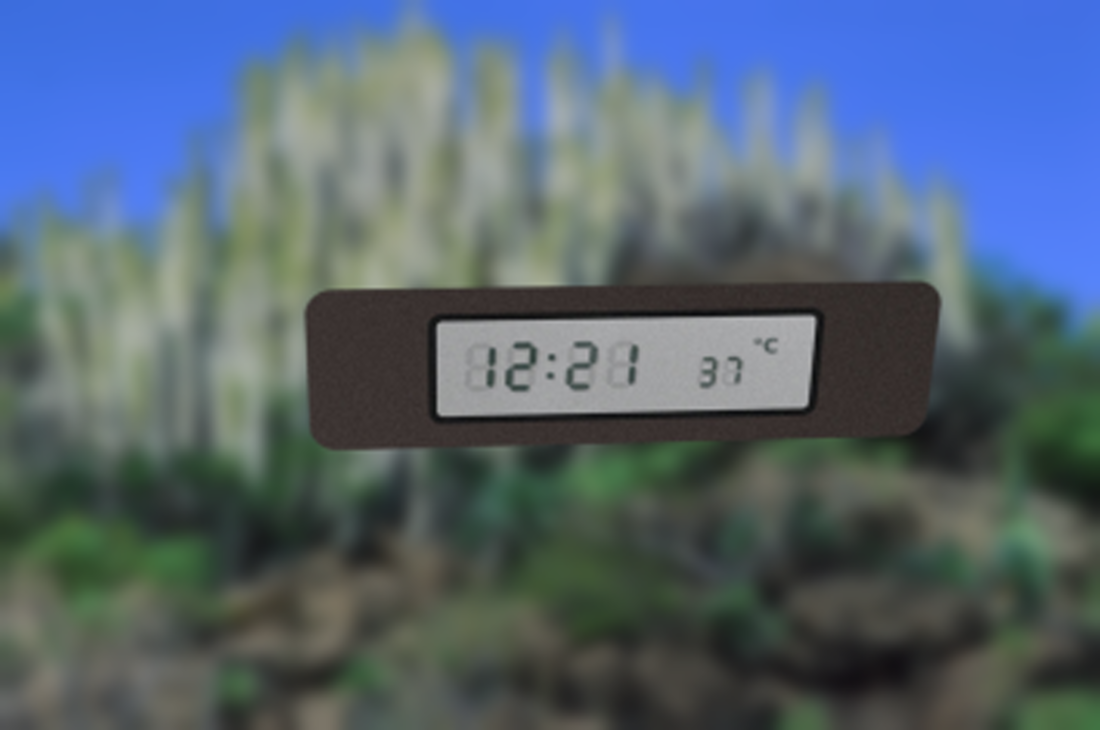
{"hour": 12, "minute": 21}
